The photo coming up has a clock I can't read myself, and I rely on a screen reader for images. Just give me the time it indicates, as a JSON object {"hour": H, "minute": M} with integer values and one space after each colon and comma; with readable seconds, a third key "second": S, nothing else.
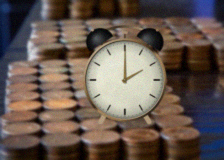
{"hour": 2, "minute": 0}
